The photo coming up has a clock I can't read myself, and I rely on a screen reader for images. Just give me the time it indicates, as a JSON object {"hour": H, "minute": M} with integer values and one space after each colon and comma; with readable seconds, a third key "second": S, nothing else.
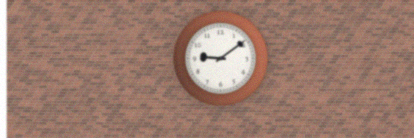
{"hour": 9, "minute": 9}
